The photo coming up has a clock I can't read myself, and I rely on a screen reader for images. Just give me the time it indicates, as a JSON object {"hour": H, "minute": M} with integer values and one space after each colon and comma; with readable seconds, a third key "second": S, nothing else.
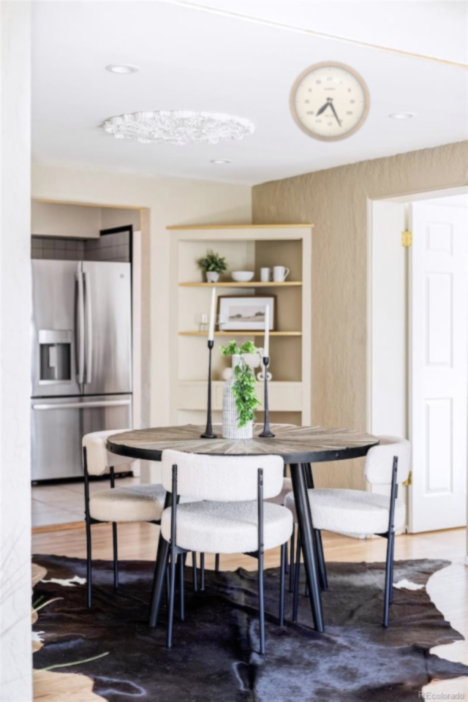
{"hour": 7, "minute": 26}
